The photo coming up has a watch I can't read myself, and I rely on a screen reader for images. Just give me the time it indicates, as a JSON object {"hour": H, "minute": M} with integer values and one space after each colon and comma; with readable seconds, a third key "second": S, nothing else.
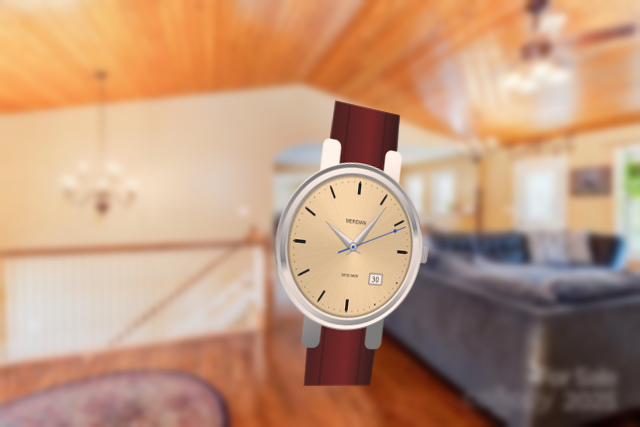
{"hour": 10, "minute": 6, "second": 11}
